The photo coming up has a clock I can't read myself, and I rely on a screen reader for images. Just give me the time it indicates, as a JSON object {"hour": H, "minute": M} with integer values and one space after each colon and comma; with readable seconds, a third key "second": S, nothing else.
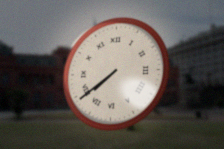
{"hour": 7, "minute": 39}
